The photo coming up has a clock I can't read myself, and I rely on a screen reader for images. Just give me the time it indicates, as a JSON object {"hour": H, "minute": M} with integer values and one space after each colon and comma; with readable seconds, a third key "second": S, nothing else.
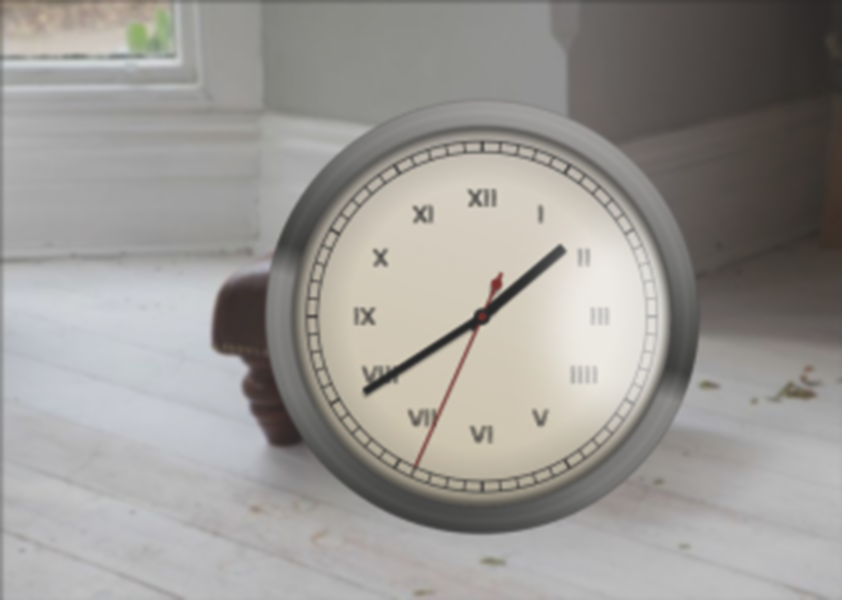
{"hour": 1, "minute": 39, "second": 34}
